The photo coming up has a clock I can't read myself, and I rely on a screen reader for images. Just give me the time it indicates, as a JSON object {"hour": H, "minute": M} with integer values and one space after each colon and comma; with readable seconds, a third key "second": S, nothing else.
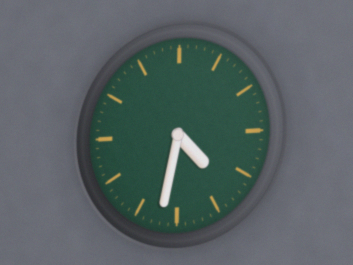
{"hour": 4, "minute": 32}
